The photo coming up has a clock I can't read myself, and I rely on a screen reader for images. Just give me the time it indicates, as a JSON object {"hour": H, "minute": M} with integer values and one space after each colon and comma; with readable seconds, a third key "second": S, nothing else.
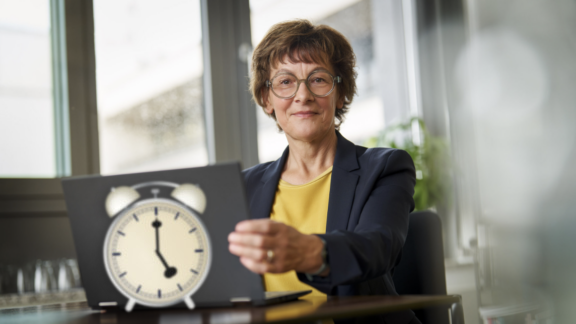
{"hour": 5, "minute": 0}
